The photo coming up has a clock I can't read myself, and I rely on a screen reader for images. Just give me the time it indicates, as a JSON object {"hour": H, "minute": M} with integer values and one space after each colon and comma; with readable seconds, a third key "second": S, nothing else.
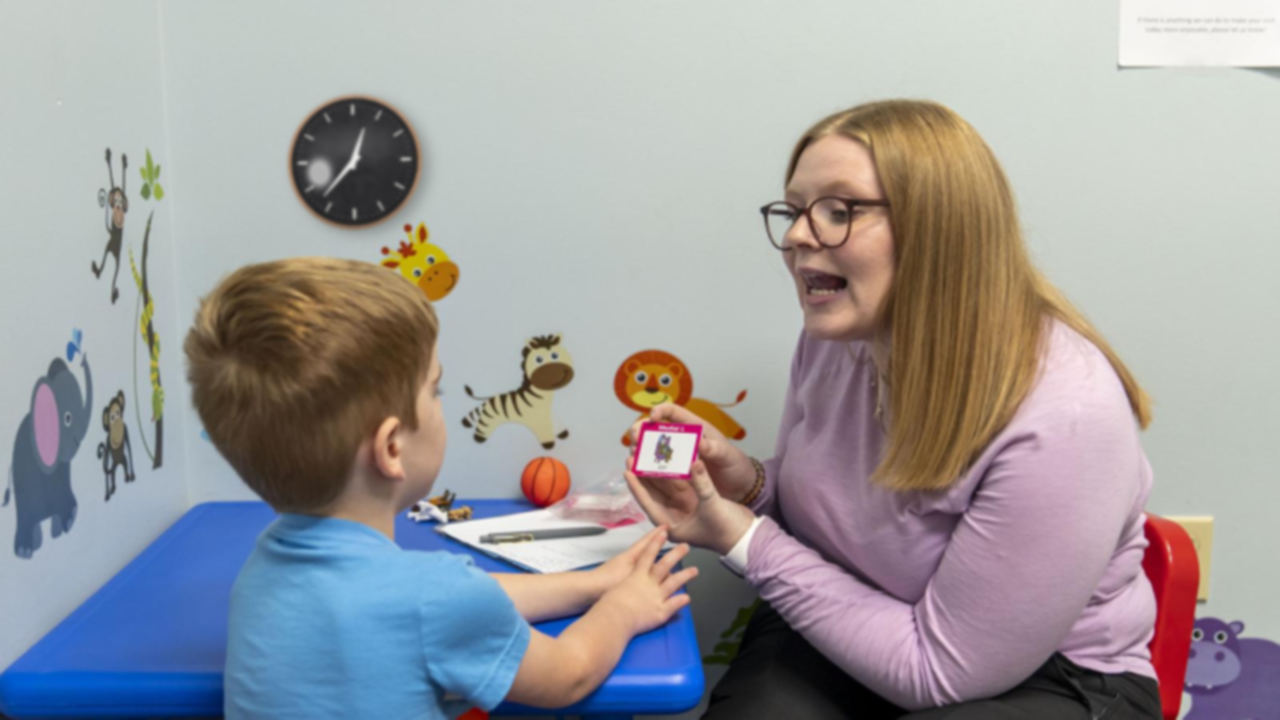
{"hour": 12, "minute": 37}
